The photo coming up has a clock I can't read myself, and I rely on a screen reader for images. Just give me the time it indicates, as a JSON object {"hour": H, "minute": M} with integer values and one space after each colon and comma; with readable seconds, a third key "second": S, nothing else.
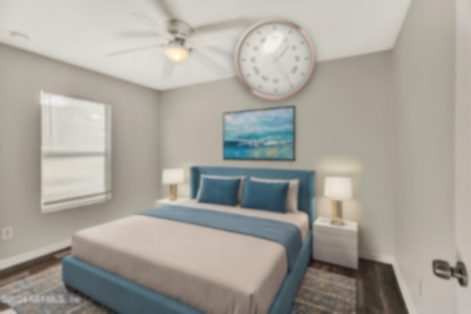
{"hour": 1, "minute": 25}
